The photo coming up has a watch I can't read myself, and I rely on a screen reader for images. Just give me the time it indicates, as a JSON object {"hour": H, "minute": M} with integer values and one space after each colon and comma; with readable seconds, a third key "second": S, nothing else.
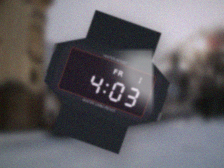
{"hour": 4, "minute": 3}
